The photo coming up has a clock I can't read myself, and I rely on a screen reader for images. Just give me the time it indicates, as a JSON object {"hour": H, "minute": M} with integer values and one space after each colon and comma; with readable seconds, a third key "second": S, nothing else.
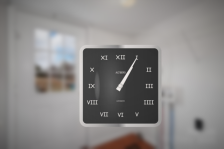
{"hour": 1, "minute": 5}
